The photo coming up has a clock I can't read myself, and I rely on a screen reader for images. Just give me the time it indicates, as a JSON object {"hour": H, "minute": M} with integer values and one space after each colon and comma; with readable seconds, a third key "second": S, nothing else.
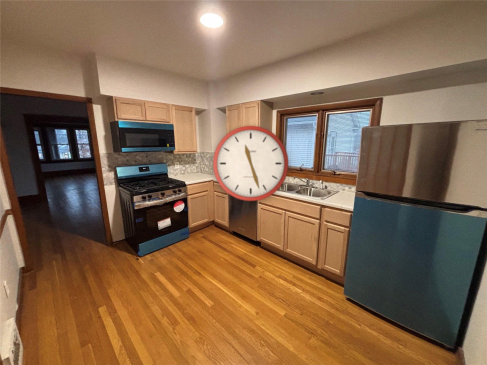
{"hour": 11, "minute": 27}
